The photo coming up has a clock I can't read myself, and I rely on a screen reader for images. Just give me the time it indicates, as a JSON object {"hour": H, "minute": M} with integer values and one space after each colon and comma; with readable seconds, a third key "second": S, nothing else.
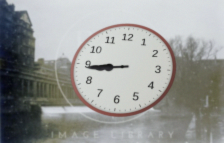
{"hour": 8, "minute": 44}
